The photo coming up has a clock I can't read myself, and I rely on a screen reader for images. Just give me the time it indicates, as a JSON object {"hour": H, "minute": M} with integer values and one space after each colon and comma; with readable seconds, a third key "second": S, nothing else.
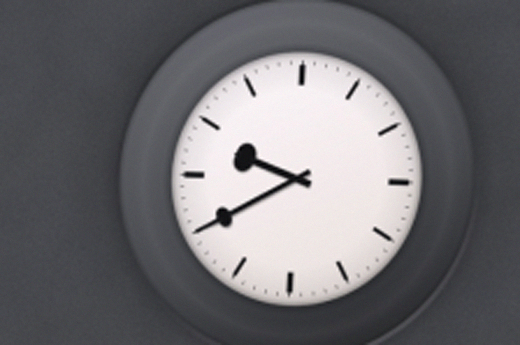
{"hour": 9, "minute": 40}
